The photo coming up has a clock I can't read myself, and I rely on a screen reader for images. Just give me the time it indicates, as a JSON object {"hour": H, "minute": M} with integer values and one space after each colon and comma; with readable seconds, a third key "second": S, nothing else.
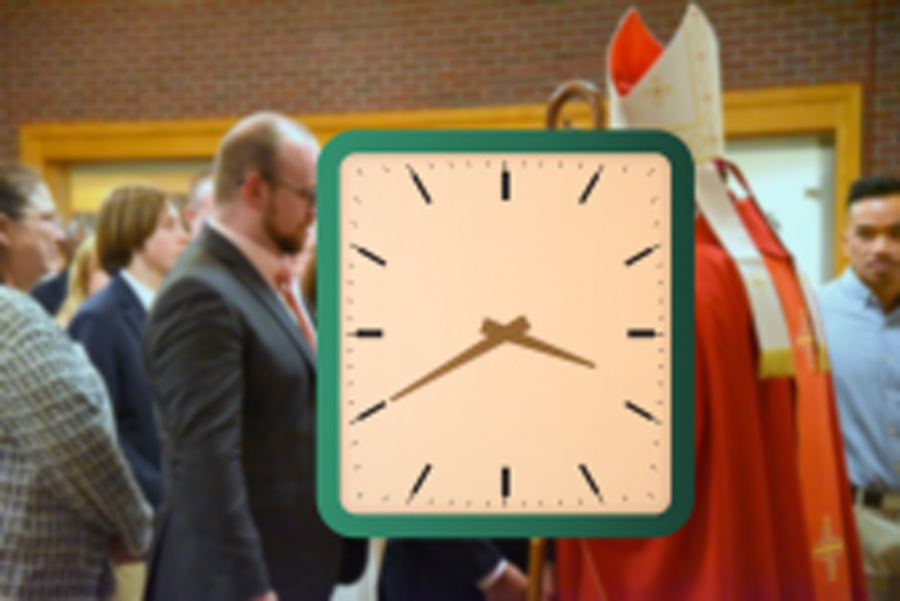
{"hour": 3, "minute": 40}
